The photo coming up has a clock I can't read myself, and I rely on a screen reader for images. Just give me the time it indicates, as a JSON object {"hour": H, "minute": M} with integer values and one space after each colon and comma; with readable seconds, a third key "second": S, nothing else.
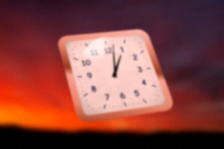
{"hour": 1, "minute": 2}
